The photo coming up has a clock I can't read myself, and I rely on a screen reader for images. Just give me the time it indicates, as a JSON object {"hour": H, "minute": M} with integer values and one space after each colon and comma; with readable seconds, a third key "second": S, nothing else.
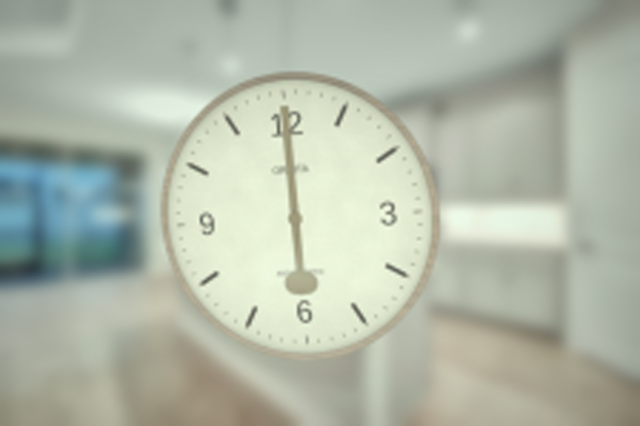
{"hour": 6, "minute": 0}
